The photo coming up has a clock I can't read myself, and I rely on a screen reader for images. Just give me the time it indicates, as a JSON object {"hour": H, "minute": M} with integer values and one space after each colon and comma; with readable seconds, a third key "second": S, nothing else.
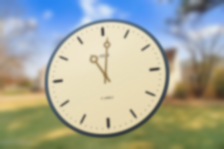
{"hour": 11, "minute": 1}
